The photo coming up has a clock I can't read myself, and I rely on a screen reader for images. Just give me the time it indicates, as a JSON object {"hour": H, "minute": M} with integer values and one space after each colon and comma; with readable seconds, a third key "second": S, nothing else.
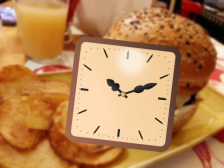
{"hour": 10, "minute": 11}
